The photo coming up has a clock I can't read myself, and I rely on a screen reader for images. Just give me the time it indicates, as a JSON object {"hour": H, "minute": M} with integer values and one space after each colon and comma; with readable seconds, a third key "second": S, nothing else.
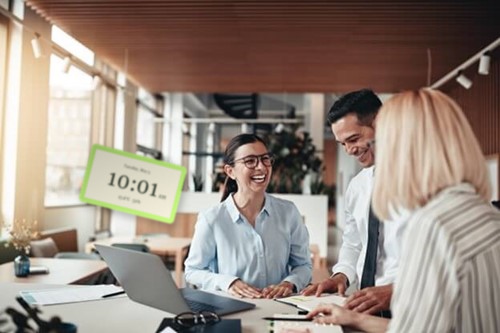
{"hour": 10, "minute": 1}
